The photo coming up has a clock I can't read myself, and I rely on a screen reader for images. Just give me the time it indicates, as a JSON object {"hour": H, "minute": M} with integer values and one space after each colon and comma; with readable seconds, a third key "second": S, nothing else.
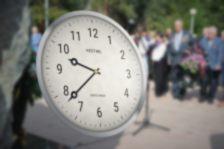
{"hour": 9, "minute": 38}
